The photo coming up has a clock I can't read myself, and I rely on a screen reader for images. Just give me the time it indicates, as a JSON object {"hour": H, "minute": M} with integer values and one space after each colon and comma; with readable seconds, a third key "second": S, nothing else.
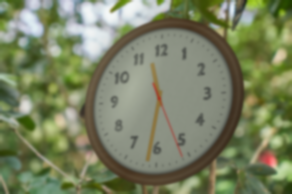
{"hour": 11, "minute": 31, "second": 26}
